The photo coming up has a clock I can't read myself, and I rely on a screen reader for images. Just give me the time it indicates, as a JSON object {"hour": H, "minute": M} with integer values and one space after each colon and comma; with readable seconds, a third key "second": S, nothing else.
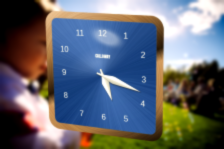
{"hour": 5, "minute": 18}
